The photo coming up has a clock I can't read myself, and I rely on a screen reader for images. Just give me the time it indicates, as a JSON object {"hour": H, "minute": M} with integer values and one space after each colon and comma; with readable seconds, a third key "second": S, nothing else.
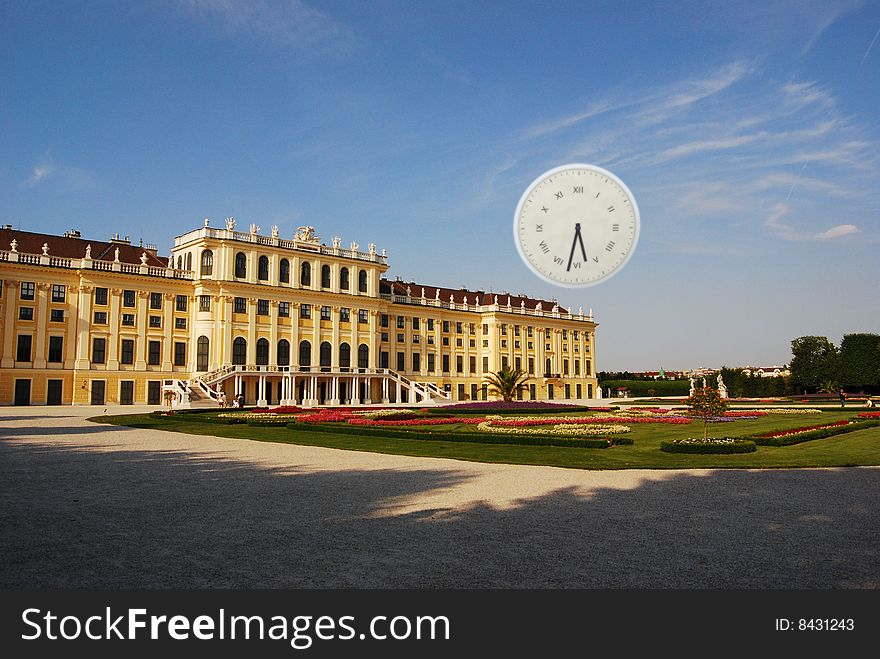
{"hour": 5, "minute": 32}
